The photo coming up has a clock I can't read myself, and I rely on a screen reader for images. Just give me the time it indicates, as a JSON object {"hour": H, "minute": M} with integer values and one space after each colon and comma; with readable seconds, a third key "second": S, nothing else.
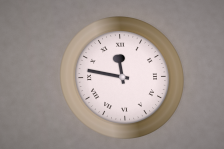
{"hour": 11, "minute": 47}
